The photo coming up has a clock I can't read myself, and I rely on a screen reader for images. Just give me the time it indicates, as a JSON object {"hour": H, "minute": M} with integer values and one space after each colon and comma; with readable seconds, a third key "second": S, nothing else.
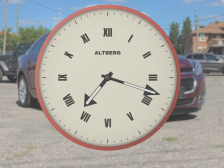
{"hour": 7, "minute": 18}
